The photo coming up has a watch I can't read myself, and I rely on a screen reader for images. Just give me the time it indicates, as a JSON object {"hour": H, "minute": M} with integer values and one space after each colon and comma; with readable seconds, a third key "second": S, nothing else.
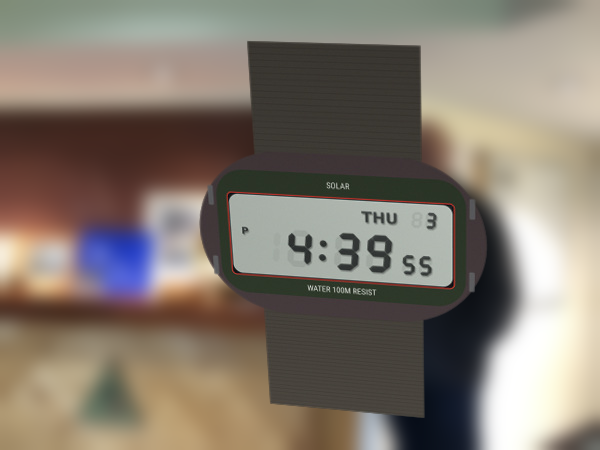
{"hour": 4, "minute": 39, "second": 55}
